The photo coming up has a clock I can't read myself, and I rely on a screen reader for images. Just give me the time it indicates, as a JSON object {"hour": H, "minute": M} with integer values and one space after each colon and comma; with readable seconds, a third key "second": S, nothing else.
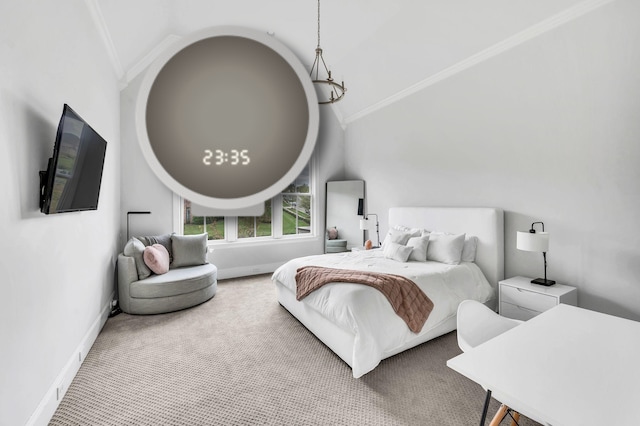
{"hour": 23, "minute": 35}
